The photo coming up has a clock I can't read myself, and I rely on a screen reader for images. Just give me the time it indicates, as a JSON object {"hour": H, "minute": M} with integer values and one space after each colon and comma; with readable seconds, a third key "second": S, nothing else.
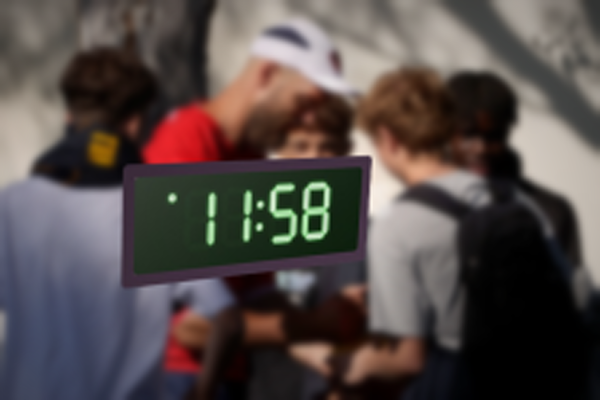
{"hour": 11, "minute": 58}
